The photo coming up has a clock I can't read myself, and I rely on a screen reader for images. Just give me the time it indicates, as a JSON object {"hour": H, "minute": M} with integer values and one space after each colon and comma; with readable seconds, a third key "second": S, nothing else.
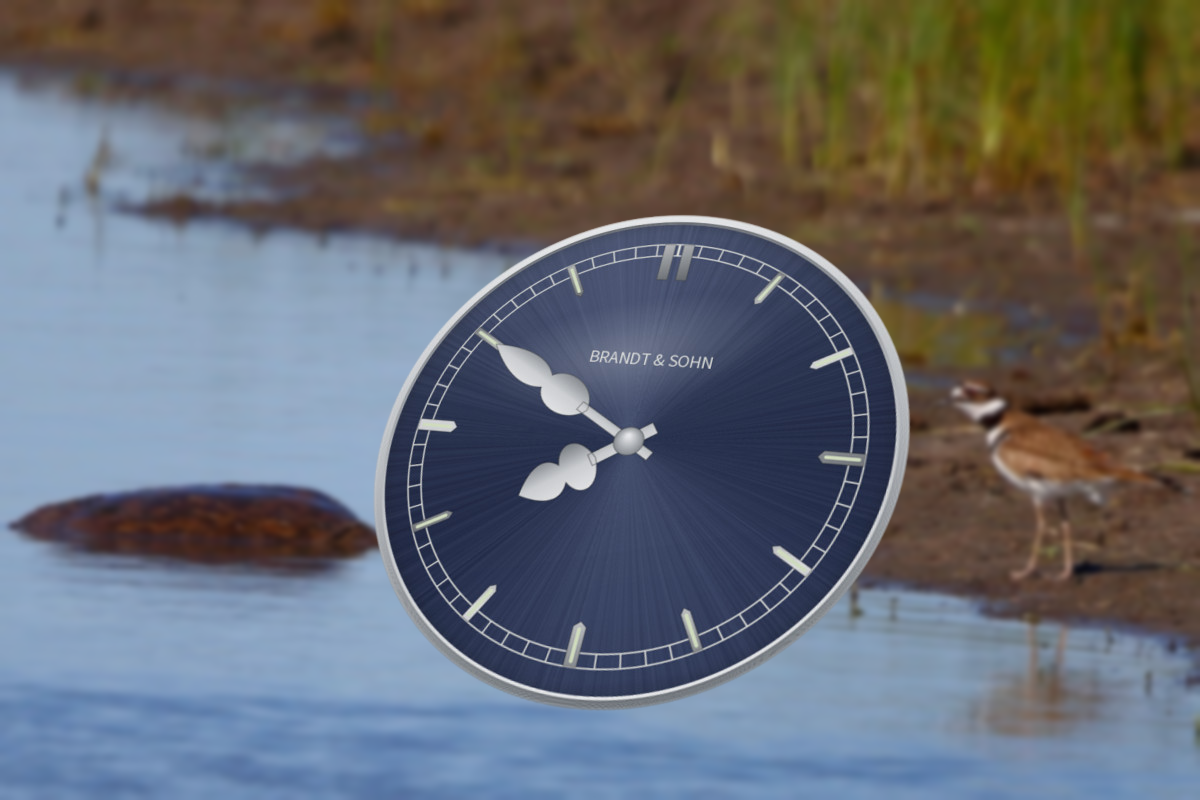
{"hour": 7, "minute": 50}
